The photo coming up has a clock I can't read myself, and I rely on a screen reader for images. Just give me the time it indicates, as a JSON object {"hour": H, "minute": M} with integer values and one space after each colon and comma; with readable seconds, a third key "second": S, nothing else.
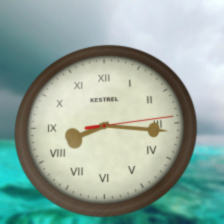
{"hour": 8, "minute": 16, "second": 14}
